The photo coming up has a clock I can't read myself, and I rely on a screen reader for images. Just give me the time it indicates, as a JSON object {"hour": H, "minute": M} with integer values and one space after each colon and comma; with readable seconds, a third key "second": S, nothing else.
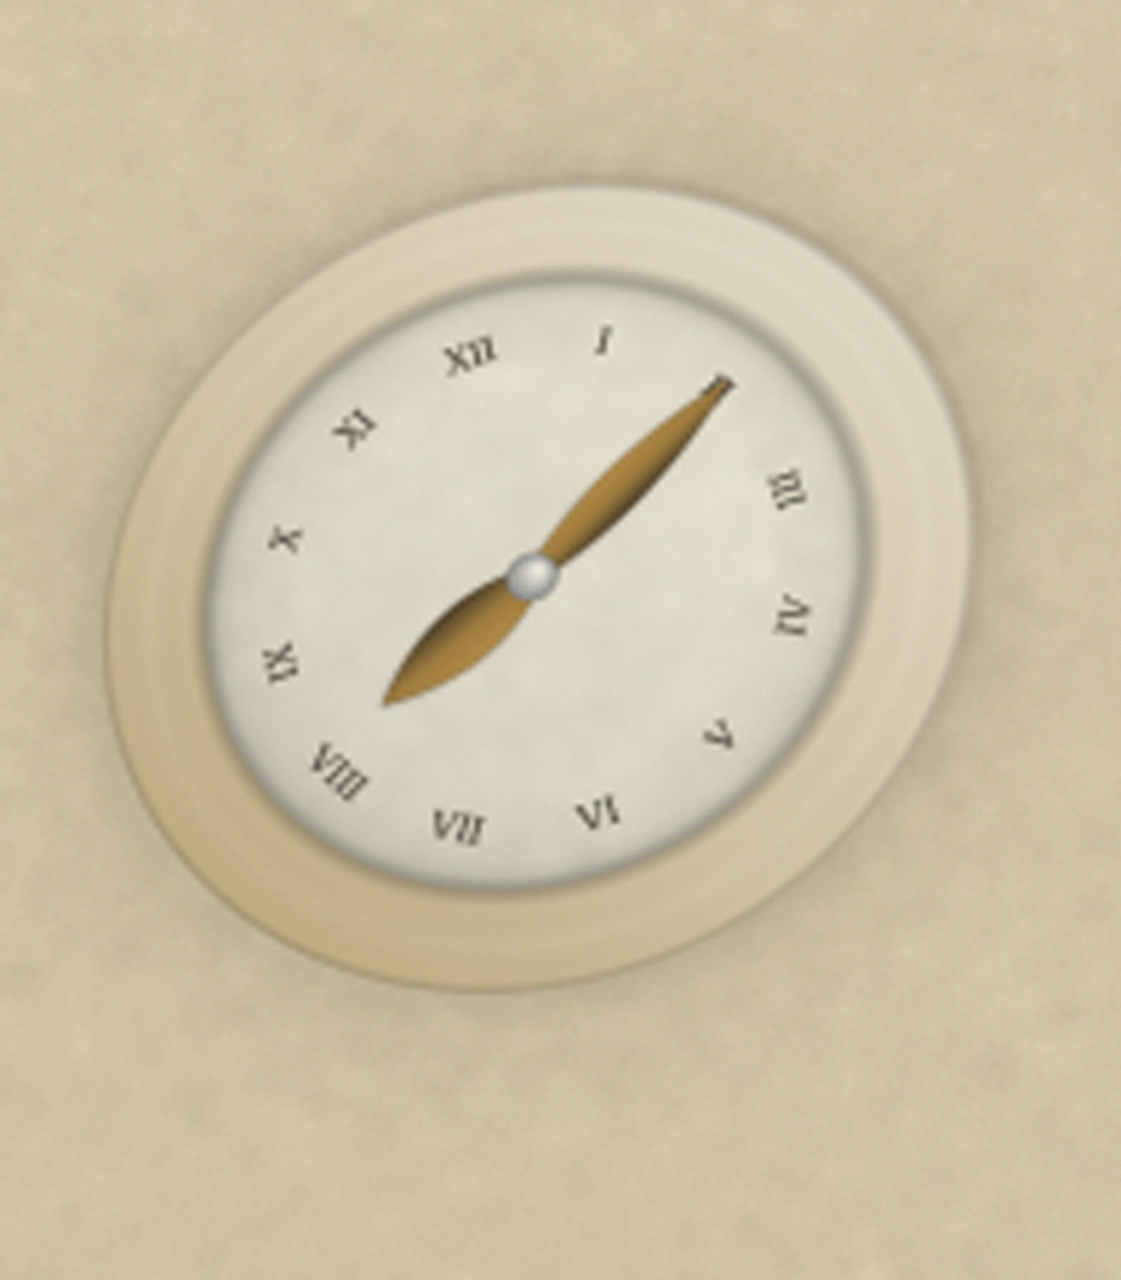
{"hour": 8, "minute": 10}
